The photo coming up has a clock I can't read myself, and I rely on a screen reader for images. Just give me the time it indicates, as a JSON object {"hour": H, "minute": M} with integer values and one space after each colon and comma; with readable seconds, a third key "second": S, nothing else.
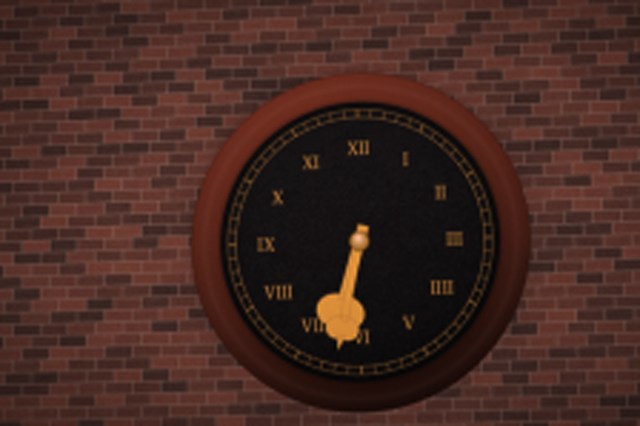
{"hour": 6, "minute": 32}
